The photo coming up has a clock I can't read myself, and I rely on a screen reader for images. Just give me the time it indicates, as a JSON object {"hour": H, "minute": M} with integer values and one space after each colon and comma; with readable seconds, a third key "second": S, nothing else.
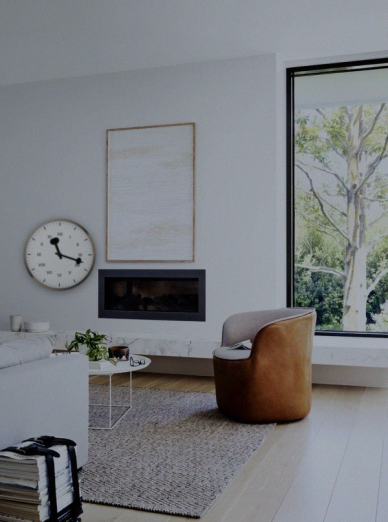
{"hour": 11, "minute": 18}
